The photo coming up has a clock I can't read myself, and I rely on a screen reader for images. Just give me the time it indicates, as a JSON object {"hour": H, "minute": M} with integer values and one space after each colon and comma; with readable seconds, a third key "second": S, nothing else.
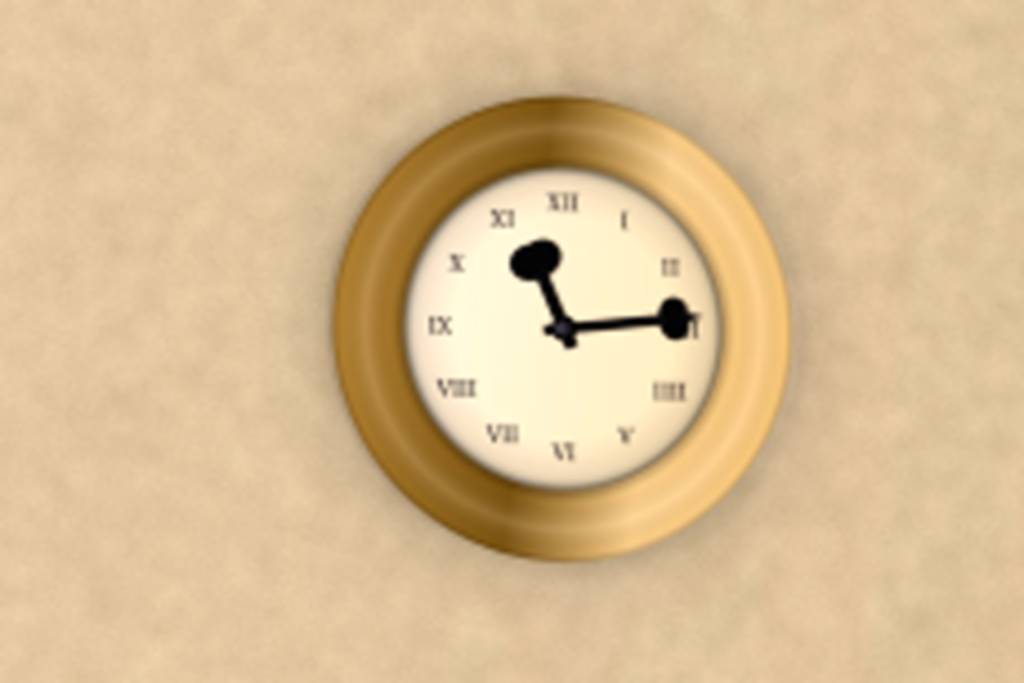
{"hour": 11, "minute": 14}
